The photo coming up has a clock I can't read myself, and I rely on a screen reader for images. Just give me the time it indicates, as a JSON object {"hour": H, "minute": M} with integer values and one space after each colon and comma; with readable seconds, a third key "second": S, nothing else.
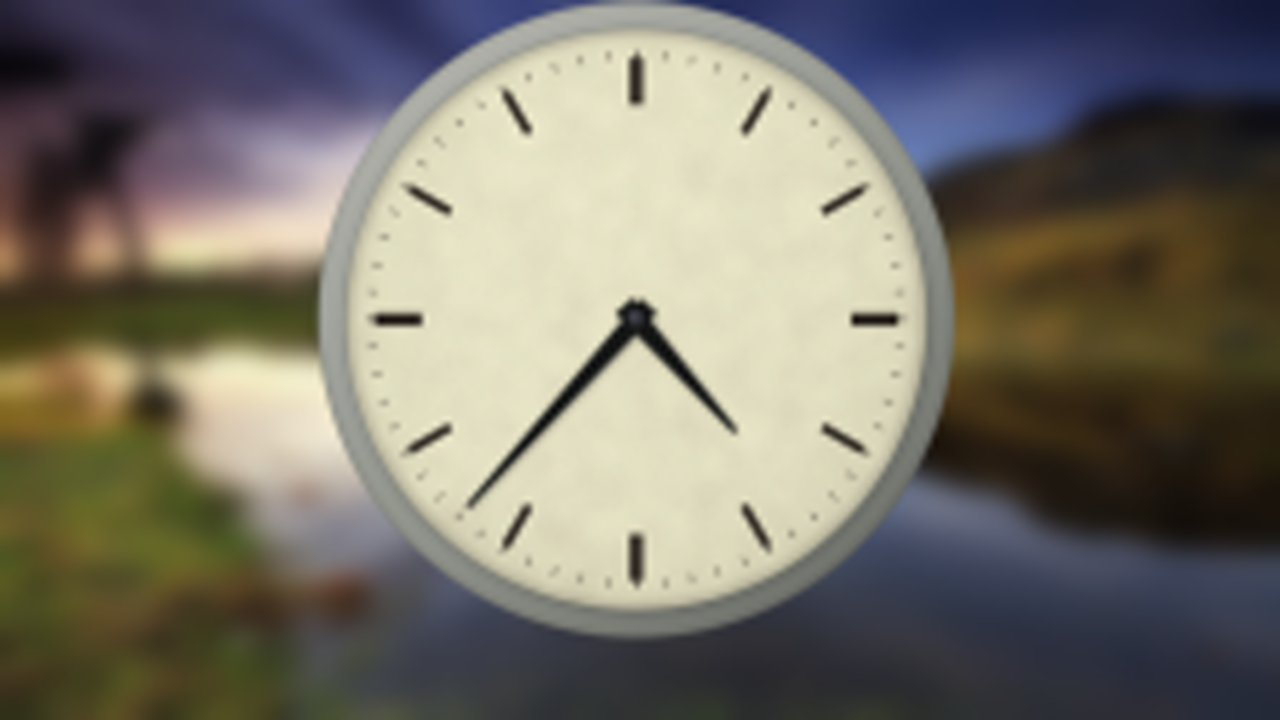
{"hour": 4, "minute": 37}
